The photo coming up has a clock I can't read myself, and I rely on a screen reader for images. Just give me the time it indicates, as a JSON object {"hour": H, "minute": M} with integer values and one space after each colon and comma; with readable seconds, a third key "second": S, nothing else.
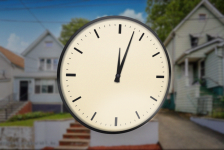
{"hour": 12, "minute": 3}
